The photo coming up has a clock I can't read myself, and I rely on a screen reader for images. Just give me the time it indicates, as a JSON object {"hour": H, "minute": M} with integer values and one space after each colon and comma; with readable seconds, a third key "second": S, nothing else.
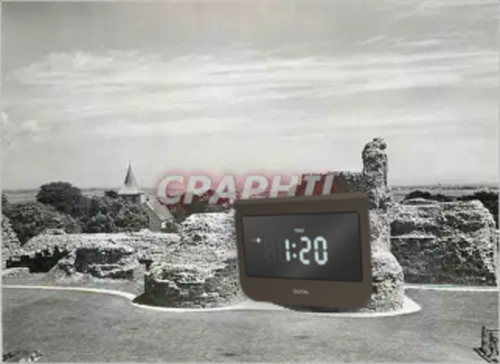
{"hour": 1, "minute": 20}
